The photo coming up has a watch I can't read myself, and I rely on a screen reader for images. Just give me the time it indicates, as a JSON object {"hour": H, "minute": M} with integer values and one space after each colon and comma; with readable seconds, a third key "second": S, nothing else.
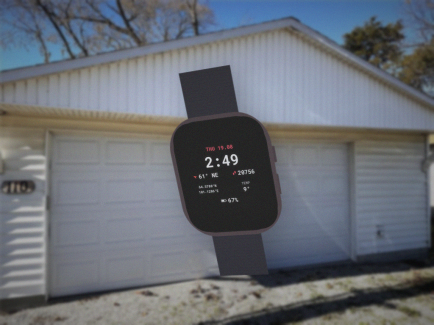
{"hour": 2, "minute": 49}
